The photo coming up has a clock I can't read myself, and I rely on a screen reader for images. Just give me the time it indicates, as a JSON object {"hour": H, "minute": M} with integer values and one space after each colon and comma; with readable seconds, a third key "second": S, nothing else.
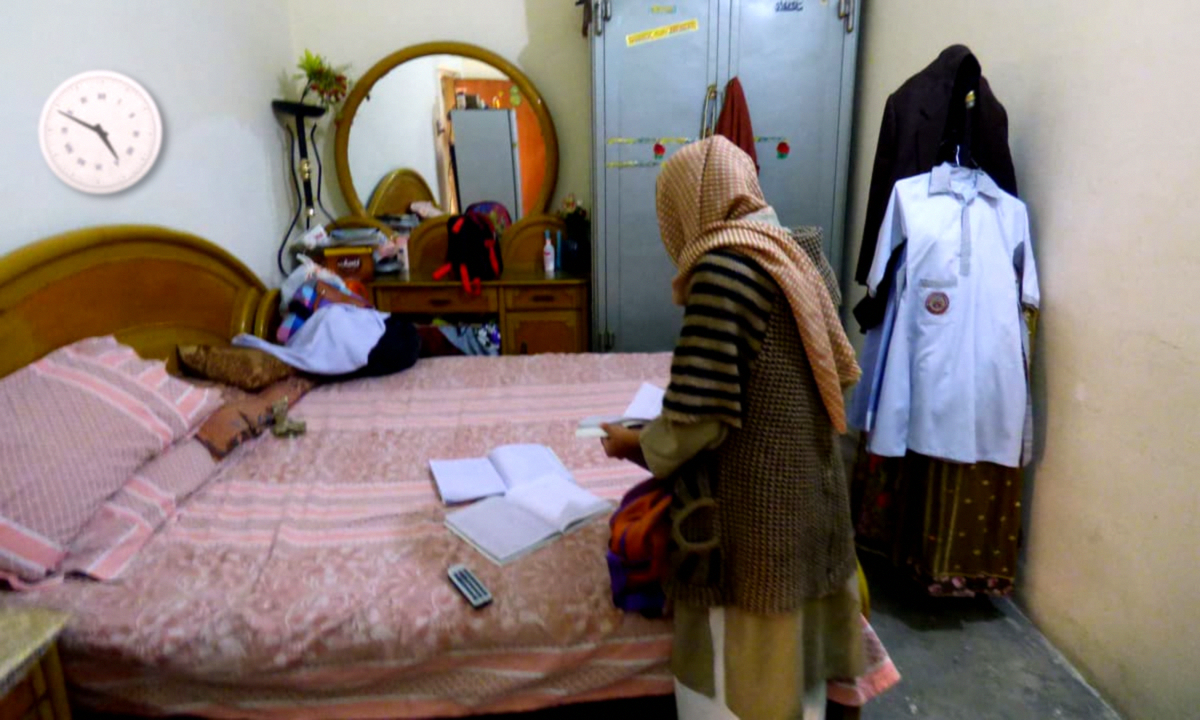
{"hour": 4, "minute": 49}
